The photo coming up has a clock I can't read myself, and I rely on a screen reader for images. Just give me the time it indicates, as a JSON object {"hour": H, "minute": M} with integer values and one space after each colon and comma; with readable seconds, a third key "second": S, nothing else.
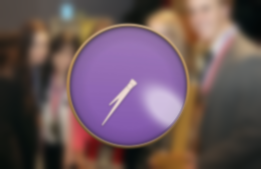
{"hour": 7, "minute": 36}
